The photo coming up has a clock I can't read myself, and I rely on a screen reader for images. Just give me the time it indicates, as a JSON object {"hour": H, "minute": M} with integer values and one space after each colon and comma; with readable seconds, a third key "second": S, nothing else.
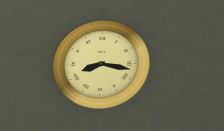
{"hour": 8, "minute": 17}
